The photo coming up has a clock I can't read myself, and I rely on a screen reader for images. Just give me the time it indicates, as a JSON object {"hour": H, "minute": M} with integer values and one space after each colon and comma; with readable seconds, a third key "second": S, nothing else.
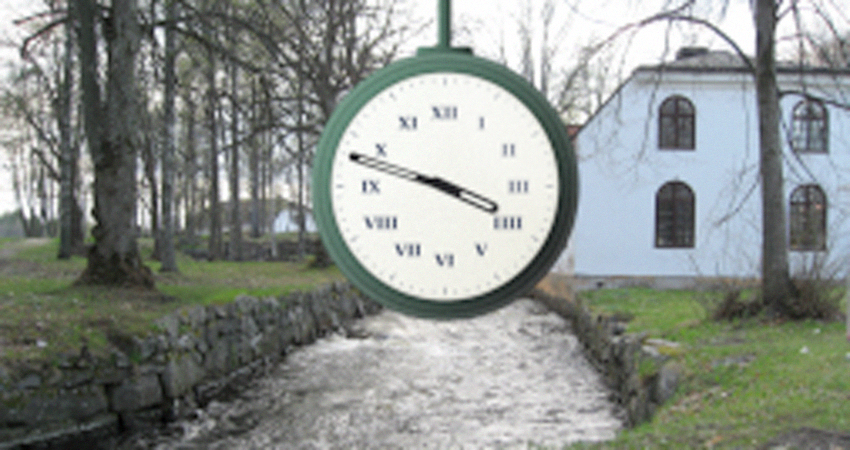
{"hour": 3, "minute": 48}
